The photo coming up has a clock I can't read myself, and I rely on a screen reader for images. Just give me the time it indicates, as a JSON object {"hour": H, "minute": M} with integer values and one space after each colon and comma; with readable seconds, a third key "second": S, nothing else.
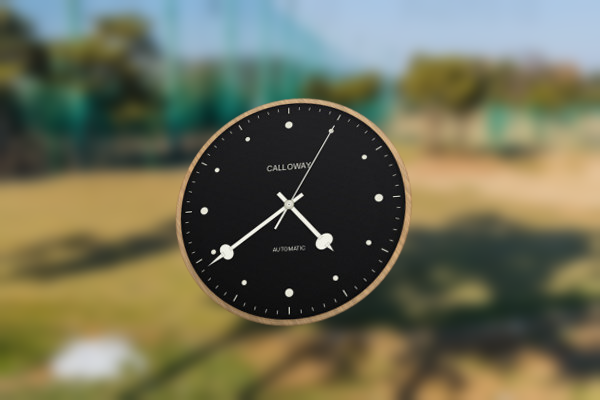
{"hour": 4, "minute": 39, "second": 5}
